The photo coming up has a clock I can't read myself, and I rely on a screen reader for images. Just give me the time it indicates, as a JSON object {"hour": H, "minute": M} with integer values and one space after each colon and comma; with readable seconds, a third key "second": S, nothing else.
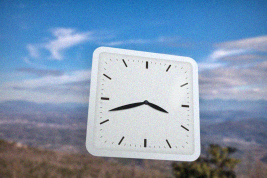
{"hour": 3, "minute": 42}
